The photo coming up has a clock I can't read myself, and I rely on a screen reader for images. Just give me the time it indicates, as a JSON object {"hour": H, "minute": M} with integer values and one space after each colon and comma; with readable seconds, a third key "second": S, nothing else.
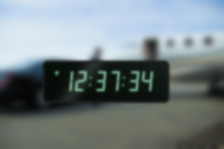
{"hour": 12, "minute": 37, "second": 34}
